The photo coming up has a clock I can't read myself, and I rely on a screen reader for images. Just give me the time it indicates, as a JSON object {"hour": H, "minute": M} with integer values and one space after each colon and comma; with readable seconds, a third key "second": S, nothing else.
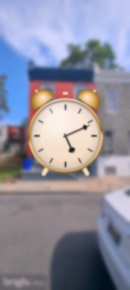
{"hour": 5, "minute": 11}
